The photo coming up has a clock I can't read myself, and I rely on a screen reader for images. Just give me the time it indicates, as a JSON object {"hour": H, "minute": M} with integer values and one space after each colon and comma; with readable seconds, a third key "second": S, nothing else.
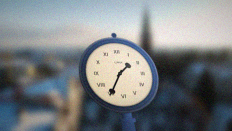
{"hour": 1, "minute": 35}
